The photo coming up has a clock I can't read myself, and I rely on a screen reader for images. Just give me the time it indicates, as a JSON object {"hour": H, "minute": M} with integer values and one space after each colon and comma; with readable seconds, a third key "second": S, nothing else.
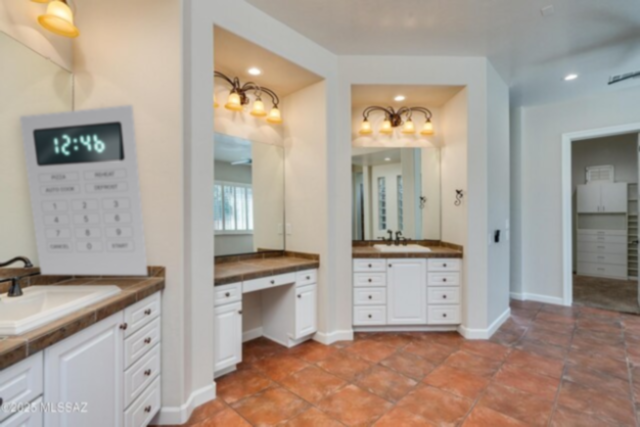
{"hour": 12, "minute": 46}
